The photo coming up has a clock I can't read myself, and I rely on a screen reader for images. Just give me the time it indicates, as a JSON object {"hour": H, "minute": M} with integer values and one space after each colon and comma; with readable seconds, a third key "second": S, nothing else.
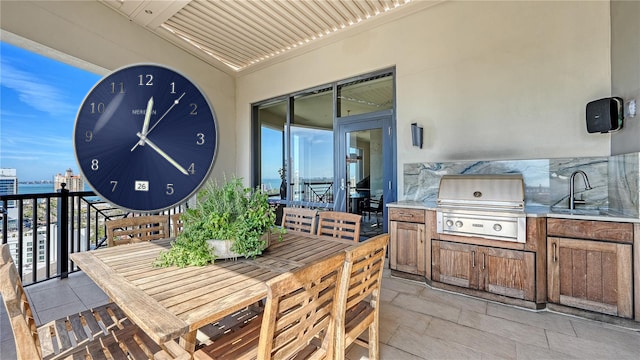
{"hour": 12, "minute": 21, "second": 7}
